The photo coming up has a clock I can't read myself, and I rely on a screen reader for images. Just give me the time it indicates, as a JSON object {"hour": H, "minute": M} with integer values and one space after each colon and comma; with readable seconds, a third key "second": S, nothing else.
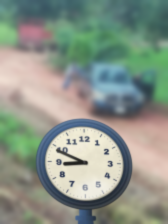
{"hour": 8, "minute": 49}
